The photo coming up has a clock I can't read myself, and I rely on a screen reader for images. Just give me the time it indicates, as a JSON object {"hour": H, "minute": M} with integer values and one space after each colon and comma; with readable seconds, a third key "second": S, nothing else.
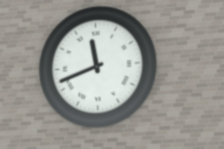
{"hour": 11, "minute": 42}
